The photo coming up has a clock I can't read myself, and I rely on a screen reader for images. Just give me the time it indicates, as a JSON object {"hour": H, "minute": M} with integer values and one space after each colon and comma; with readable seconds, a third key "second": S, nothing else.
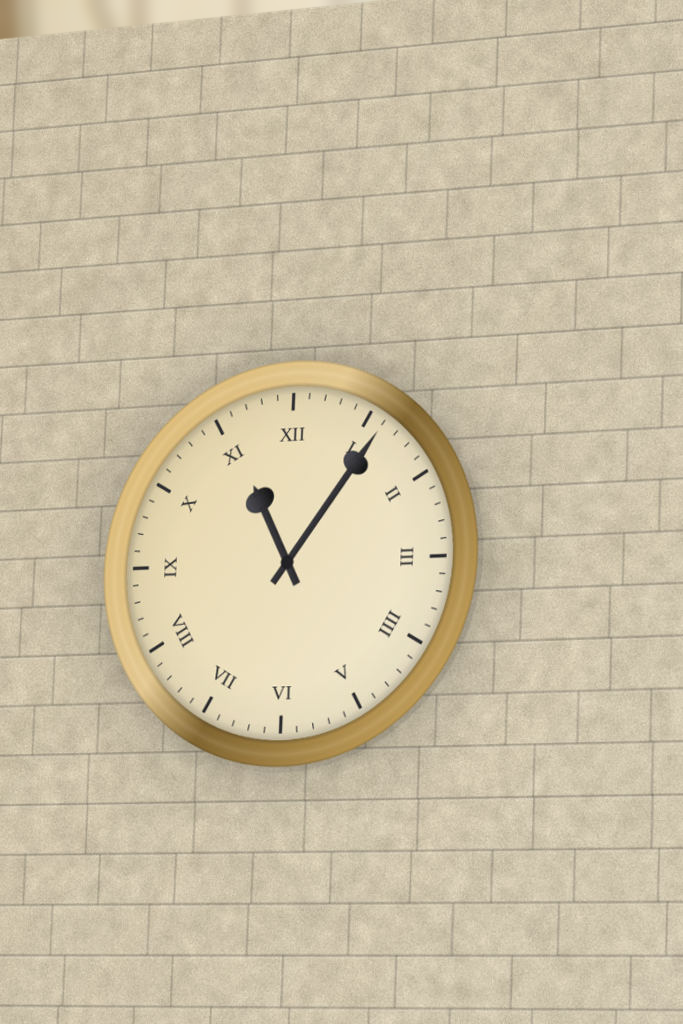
{"hour": 11, "minute": 6}
